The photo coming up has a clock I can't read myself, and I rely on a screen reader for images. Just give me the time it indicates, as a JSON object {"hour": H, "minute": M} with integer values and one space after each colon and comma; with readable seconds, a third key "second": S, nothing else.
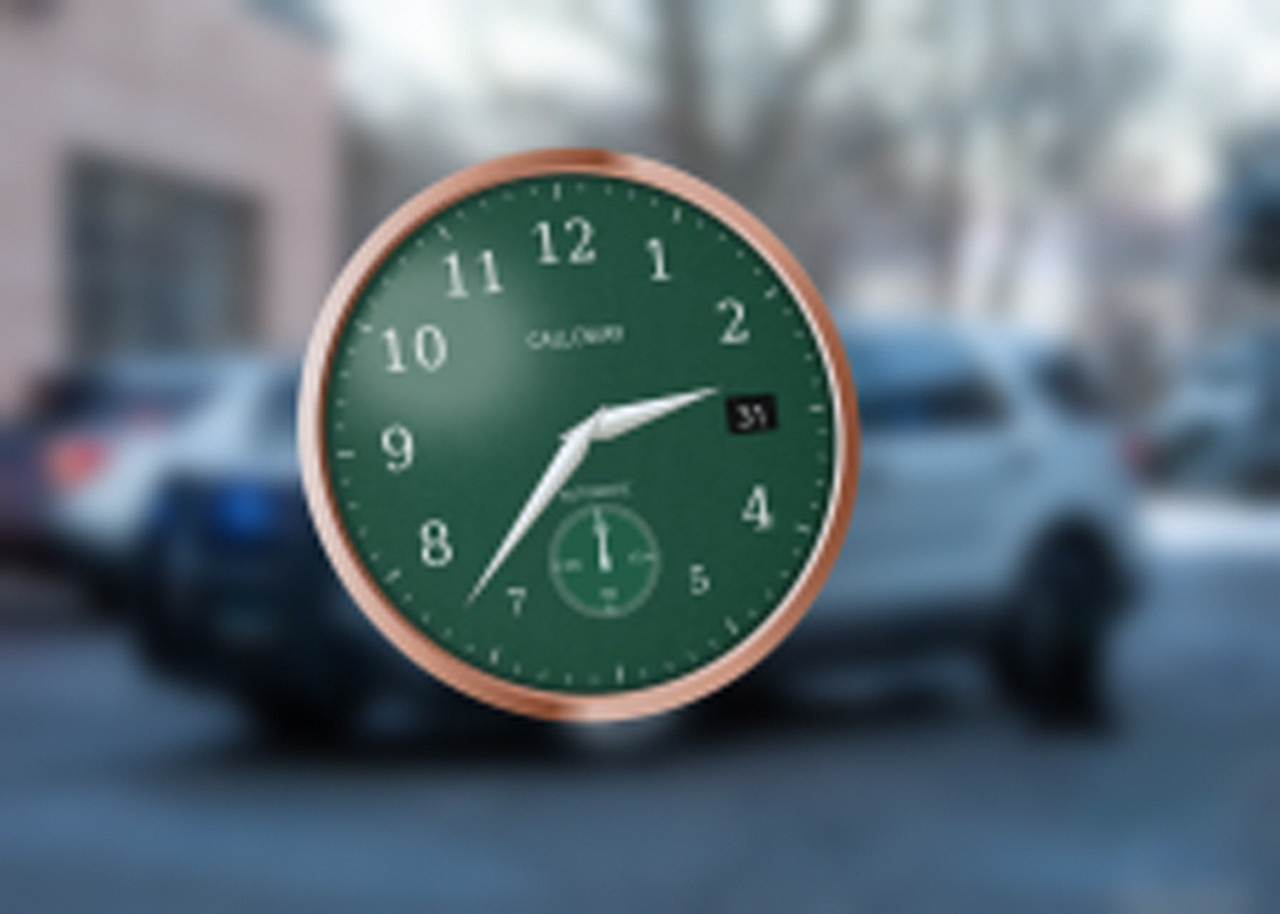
{"hour": 2, "minute": 37}
